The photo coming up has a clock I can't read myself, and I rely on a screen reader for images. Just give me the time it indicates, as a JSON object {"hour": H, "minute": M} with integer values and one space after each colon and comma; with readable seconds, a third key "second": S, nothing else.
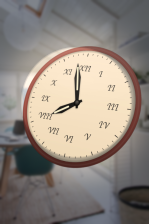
{"hour": 7, "minute": 58}
